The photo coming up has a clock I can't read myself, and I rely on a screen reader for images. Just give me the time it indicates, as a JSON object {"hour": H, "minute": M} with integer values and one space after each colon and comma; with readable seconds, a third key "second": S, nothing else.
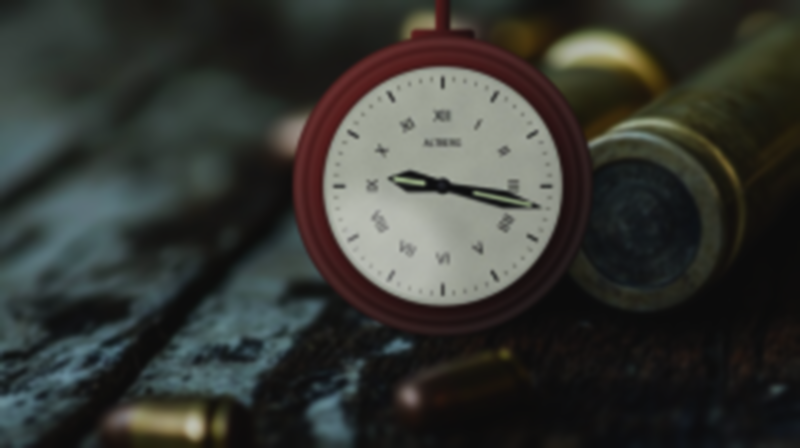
{"hour": 9, "minute": 17}
